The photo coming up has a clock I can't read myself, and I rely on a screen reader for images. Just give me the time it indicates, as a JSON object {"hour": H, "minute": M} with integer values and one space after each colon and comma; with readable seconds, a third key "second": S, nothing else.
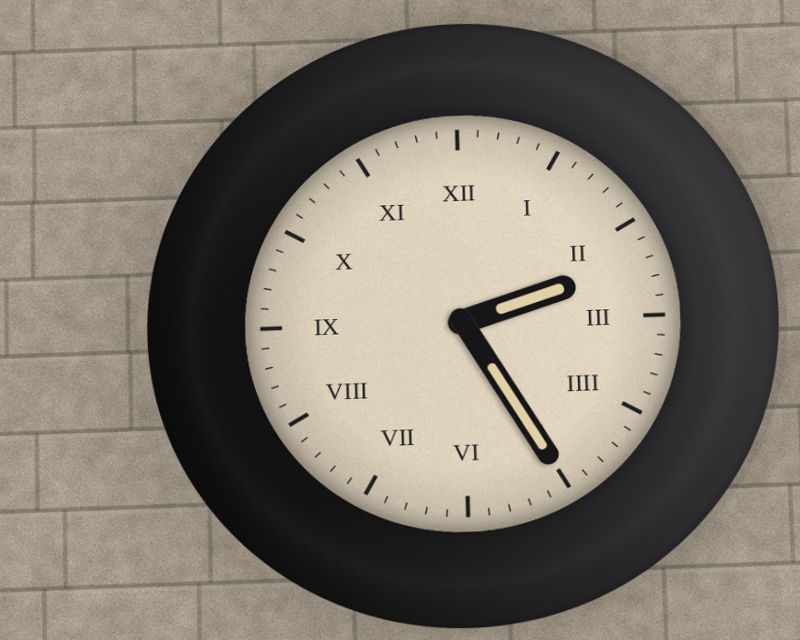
{"hour": 2, "minute": 25}
